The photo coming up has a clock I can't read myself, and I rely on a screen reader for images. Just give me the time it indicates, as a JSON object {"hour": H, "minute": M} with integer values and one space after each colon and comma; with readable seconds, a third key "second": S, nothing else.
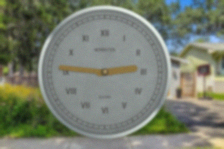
{"hour": 2, "minute": 46}
